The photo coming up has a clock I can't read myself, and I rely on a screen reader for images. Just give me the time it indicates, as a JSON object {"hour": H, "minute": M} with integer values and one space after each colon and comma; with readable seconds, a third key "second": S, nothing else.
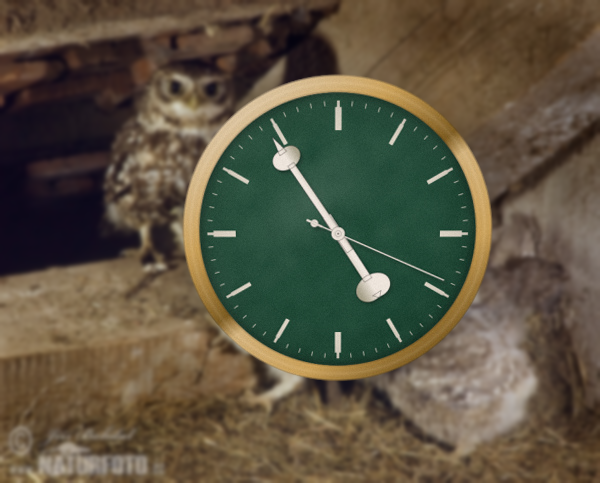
{"hour": 4, "minute": 54, "second": 19}
